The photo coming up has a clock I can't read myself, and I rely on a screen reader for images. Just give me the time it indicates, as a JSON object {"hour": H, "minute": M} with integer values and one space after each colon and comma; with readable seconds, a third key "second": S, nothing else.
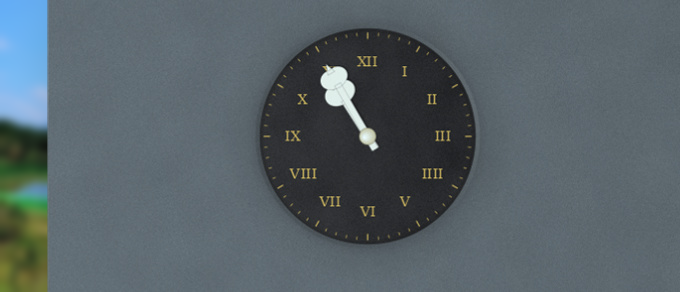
{"hour": 10, "minute": 55}
